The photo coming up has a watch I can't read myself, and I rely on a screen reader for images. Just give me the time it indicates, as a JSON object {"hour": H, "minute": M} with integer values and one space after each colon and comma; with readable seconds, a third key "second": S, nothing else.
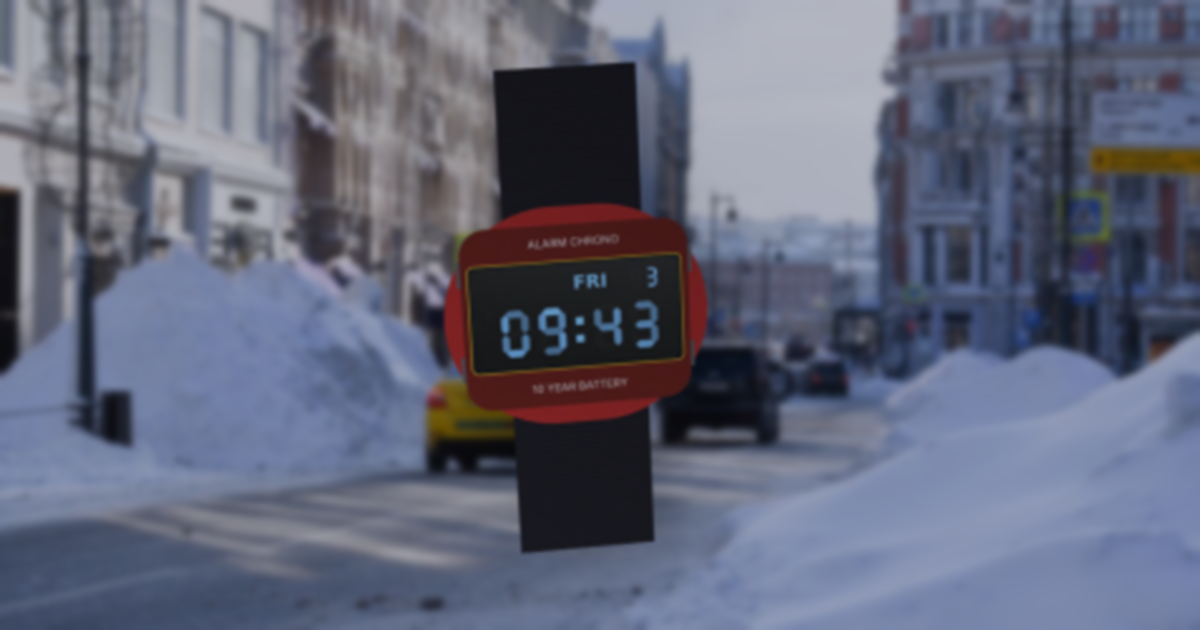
{"hour": 9, "minute": 43}
